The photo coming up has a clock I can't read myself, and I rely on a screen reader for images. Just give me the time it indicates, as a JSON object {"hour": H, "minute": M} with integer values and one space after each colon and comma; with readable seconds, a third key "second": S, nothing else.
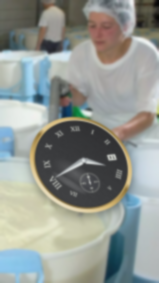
{"hour": 3, "minute": 41}
